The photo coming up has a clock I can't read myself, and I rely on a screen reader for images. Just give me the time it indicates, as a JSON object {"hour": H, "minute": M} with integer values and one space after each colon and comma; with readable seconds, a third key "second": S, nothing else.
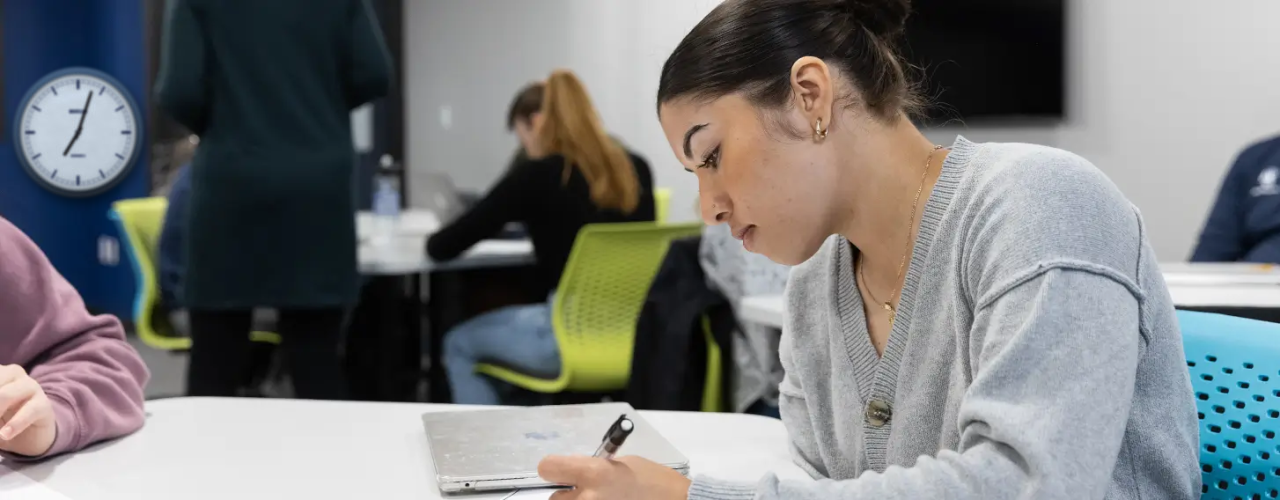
{"hour": 7, "minute": 3}
